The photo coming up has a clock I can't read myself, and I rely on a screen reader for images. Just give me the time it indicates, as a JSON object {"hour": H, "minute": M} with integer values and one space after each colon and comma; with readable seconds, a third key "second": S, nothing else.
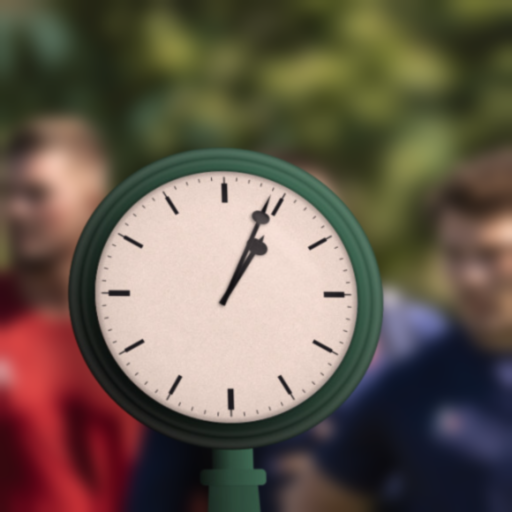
{"hour": 1, "minute": 4}
